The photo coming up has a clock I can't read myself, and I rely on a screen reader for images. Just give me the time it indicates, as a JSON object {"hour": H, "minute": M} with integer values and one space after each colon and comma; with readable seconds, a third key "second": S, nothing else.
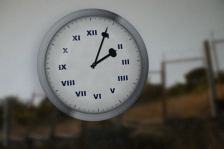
{"hour": 2, "minute": 4}
